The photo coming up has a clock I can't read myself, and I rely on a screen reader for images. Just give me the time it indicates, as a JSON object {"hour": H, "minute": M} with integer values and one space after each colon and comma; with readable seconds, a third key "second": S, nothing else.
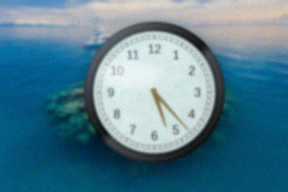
{"hour": 5, "minute": 23}
